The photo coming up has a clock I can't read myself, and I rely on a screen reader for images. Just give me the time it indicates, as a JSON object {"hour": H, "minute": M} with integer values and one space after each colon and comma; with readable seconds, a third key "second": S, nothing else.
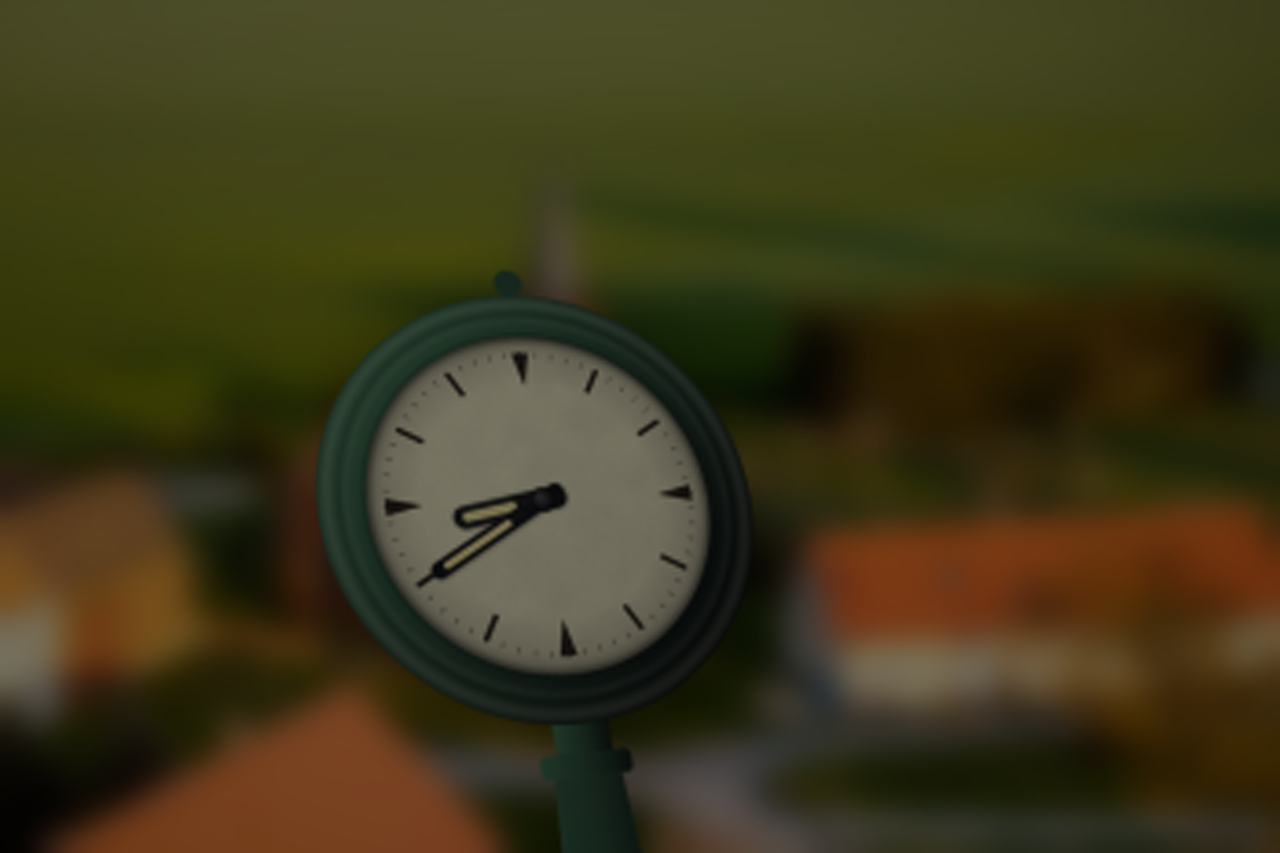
{"hour": 8, "minute": 40}
